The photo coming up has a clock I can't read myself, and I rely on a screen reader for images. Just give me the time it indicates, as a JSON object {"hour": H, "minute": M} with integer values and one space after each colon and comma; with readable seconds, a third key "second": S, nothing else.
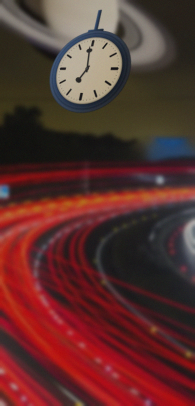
{"hour": 6, "minute": 59}
